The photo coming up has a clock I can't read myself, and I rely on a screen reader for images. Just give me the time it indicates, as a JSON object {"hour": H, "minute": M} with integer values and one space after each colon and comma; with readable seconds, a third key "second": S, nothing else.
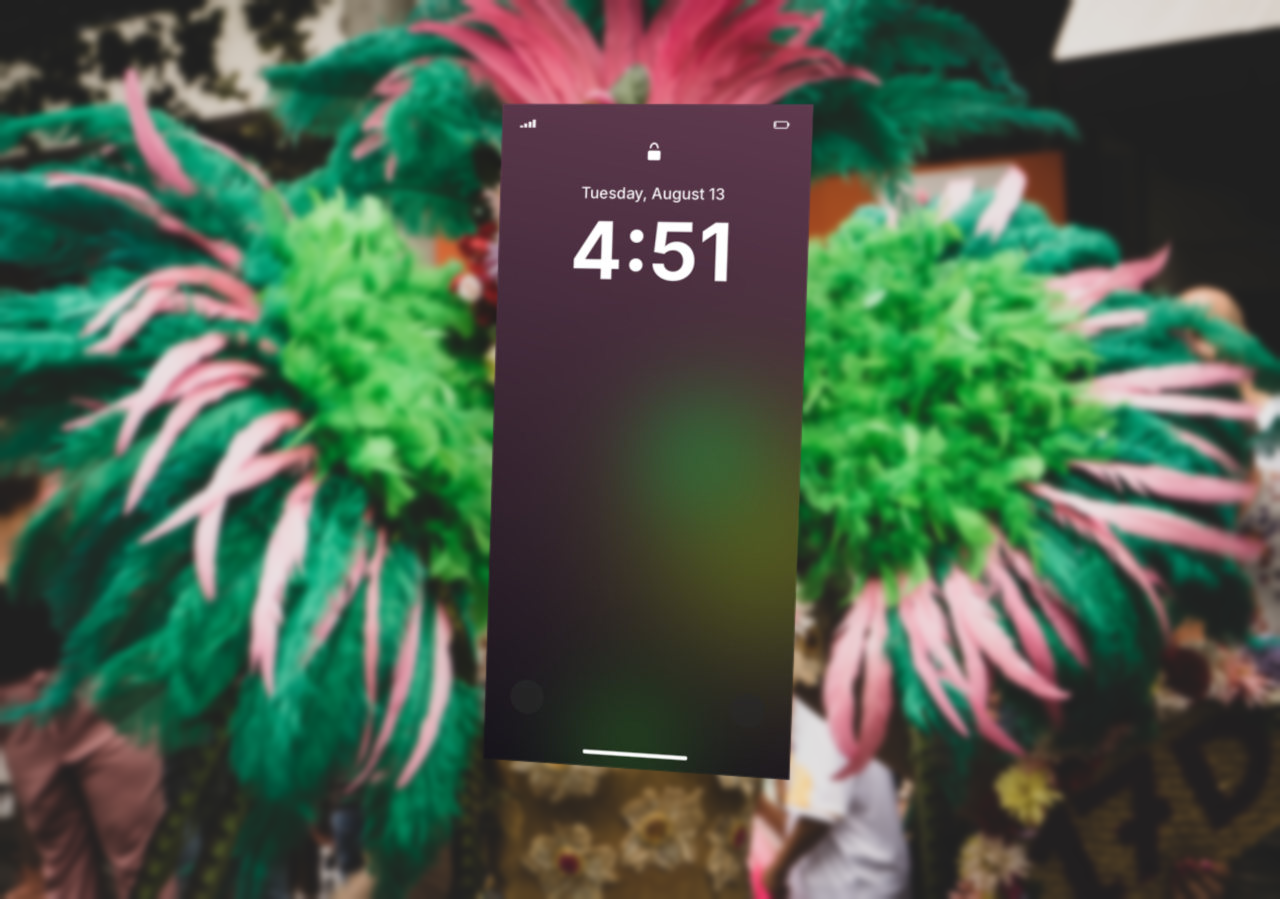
{"hour": 4, "minute": 51}
